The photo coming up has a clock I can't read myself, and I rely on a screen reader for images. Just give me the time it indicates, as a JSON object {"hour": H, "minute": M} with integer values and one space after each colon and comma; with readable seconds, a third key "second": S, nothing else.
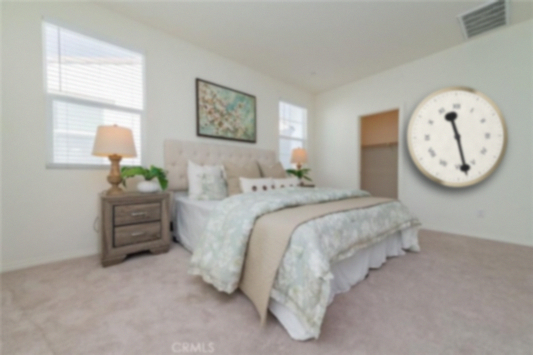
{"hour": 11, "minute": 28}
